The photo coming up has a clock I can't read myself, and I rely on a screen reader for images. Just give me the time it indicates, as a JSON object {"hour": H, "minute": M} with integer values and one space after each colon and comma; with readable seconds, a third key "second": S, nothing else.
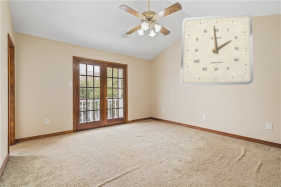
{"hour": 1, "minute": 59}
